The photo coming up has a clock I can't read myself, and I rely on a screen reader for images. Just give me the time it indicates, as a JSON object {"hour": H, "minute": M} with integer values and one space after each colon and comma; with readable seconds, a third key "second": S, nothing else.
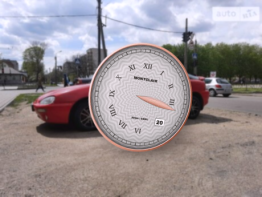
{"hour": 3, "minute": 17}
